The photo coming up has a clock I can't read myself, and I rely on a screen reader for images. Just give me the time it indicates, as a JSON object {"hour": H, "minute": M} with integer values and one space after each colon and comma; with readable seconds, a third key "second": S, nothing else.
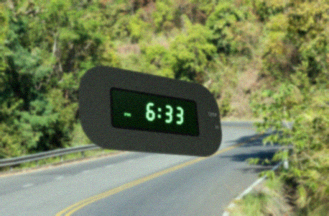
{"hour": 6, "minute": 33}
